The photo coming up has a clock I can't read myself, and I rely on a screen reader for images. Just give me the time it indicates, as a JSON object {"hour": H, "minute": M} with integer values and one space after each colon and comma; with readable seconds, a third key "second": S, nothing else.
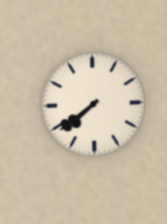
{"hour": 7, "minute": 39}
